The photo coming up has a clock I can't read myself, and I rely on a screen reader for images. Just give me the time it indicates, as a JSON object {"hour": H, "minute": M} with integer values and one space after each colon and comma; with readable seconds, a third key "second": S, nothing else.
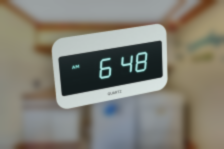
{"hour": 6, "minute": 48}
